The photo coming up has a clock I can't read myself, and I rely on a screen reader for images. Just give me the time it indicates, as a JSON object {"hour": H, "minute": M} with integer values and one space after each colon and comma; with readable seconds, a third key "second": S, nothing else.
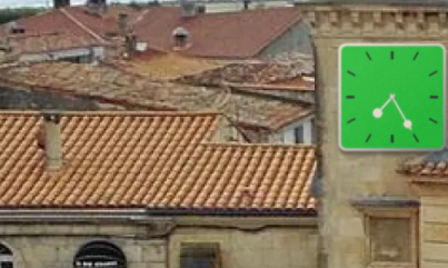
{"hour": 7, "minute": 25}
